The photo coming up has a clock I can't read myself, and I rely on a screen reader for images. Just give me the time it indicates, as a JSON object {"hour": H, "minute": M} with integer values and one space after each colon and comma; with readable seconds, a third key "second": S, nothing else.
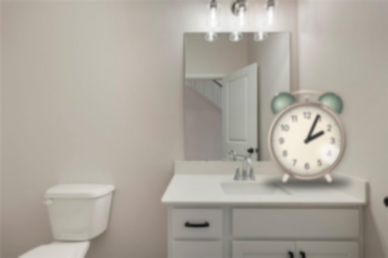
{"hour": 2, "minute": 4}
